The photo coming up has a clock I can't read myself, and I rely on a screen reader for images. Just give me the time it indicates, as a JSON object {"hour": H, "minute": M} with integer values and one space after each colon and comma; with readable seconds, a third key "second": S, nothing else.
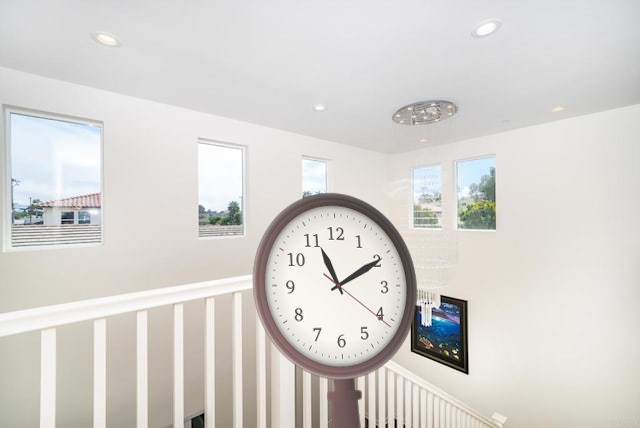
{"hour": 11, "minute": 10, "second": 21}
